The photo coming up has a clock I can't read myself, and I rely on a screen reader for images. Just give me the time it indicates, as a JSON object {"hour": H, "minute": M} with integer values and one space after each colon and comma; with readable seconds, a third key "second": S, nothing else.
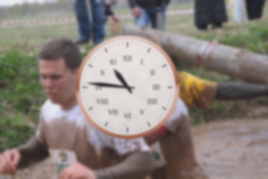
{"hour": 10, "minute": 46}
